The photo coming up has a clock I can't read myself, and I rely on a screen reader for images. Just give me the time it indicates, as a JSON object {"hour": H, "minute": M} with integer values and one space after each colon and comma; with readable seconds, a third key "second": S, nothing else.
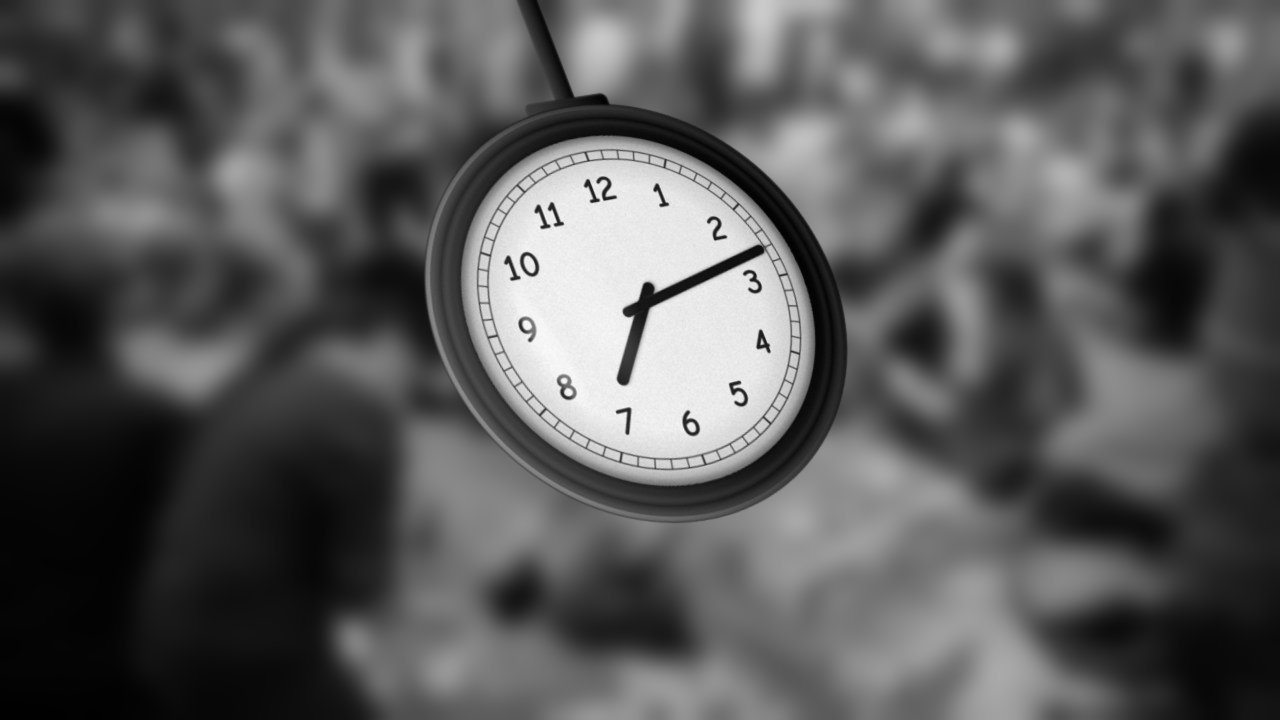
{"hour": 7, "minute": 13}
